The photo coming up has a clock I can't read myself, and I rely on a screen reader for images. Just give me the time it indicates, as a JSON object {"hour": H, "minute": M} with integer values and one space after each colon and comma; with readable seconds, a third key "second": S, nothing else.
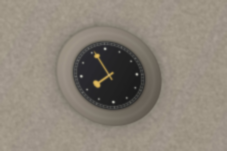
{"hour": 7, "minute": 56}
